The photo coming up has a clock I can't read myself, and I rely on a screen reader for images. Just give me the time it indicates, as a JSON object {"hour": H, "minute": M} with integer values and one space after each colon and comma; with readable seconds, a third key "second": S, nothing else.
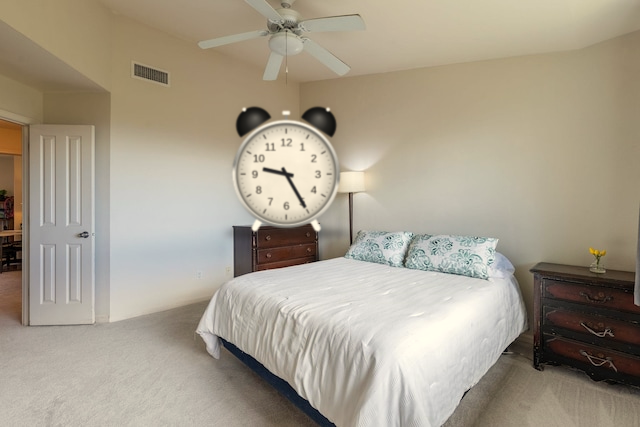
{"hour": 9, "minute": 25}
